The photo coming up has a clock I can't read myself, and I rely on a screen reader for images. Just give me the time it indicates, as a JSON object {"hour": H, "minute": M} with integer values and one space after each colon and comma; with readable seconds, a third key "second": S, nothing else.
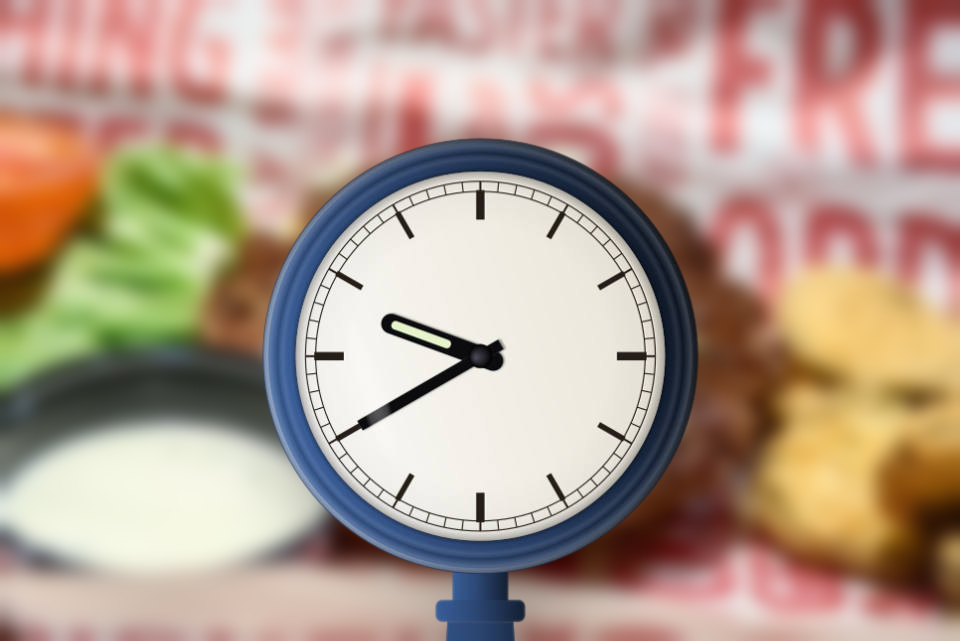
{"hour": 9, "minute": 40}
